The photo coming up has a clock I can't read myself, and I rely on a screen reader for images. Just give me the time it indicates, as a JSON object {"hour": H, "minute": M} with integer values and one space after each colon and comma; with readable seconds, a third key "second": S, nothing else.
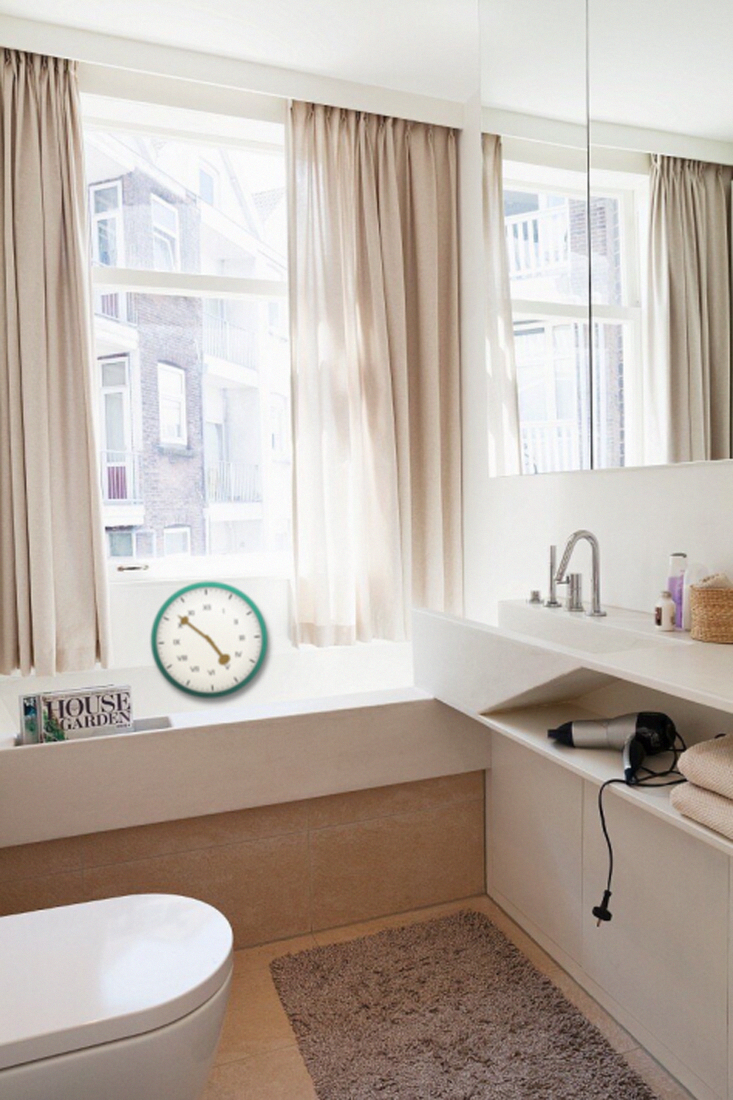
{"hour": 4, "minute": 52}
